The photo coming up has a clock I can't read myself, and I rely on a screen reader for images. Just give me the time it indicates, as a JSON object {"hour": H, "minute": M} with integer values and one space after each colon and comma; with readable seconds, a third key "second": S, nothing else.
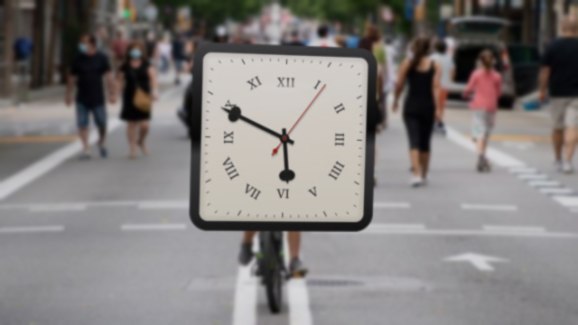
{"hour": 5, "minute": 49, "second": 6}
